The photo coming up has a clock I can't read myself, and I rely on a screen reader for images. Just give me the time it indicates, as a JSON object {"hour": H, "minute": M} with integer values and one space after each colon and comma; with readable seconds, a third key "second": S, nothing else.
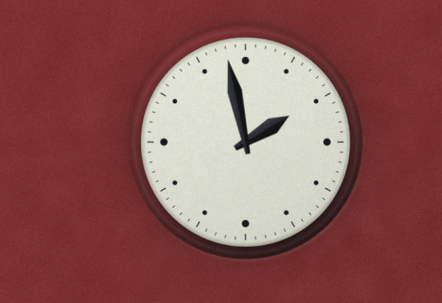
{"hour": 1, "minute": 58}
